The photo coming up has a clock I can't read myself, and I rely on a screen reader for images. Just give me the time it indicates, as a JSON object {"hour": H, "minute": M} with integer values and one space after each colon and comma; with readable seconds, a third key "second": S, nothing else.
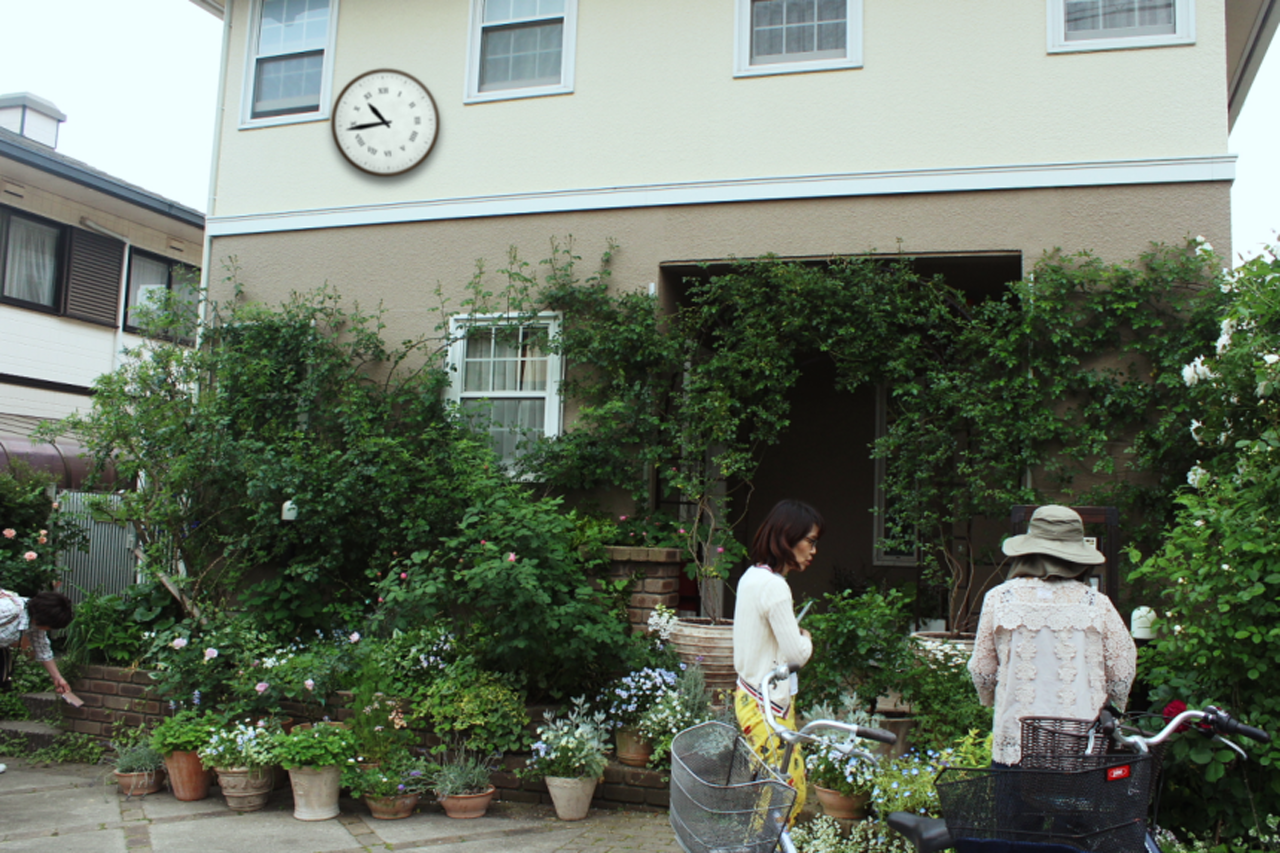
{"hour": 10, "minute": 44}
